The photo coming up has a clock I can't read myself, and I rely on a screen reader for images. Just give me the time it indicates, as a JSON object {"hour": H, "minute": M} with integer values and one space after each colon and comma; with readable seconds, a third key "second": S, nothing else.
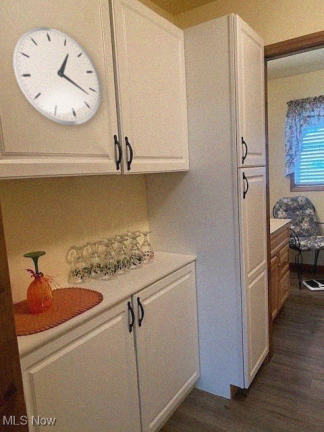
{"hour": 1, "minute": 22}
